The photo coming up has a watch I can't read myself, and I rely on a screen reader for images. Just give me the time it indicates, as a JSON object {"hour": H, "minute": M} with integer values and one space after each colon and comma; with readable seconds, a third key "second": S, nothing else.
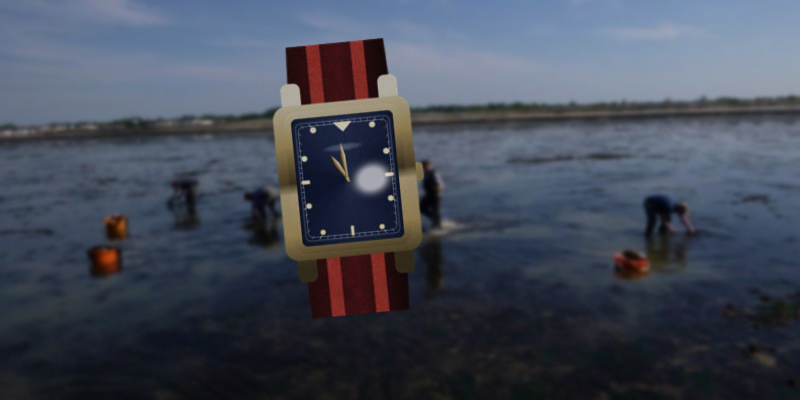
{"hour": 10, "minute": 59}
